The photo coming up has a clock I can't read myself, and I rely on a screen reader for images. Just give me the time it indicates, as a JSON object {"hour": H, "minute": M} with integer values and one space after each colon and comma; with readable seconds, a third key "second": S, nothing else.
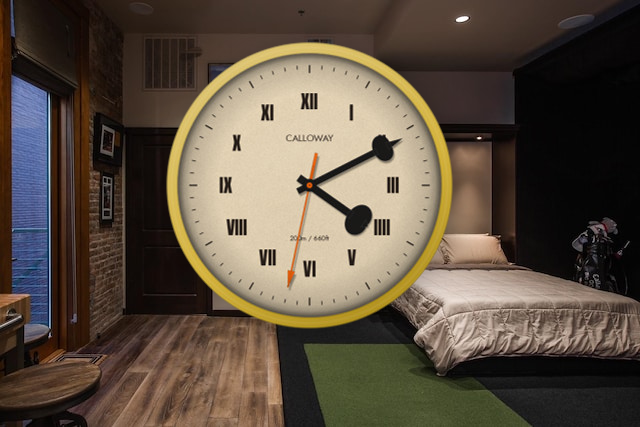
{"hour": 4, "minute": 10, "second": 32}
